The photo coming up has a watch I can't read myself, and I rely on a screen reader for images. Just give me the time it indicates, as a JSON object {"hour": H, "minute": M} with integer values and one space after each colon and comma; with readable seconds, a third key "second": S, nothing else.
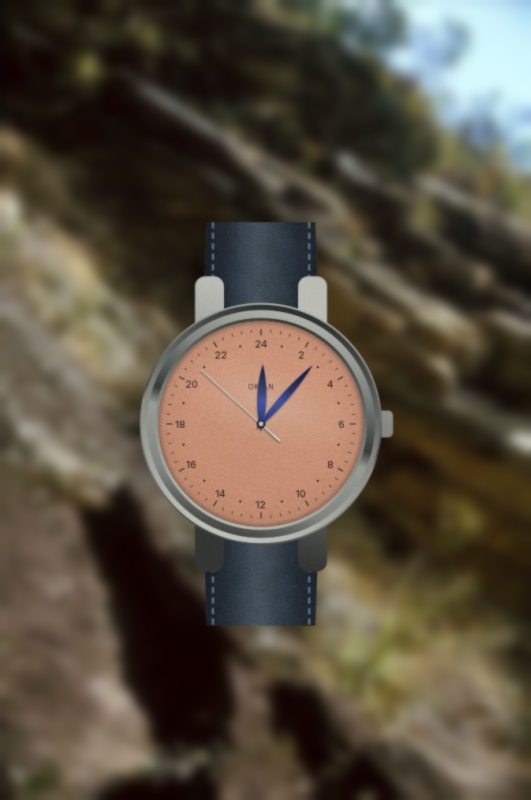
{"hour": 0, "minute": 6, "second": 52}
